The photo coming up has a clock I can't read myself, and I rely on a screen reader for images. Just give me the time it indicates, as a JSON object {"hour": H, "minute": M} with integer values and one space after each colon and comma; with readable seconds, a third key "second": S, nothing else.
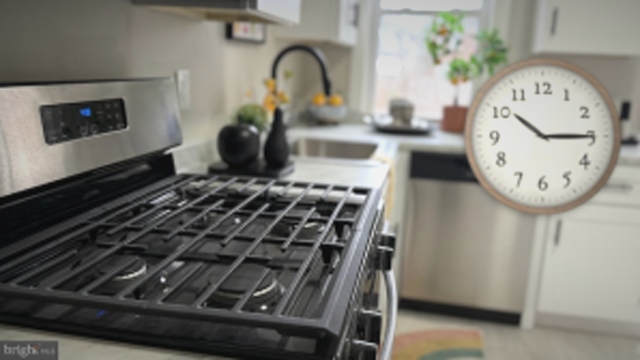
{"hour": 10, "minute": 15}
